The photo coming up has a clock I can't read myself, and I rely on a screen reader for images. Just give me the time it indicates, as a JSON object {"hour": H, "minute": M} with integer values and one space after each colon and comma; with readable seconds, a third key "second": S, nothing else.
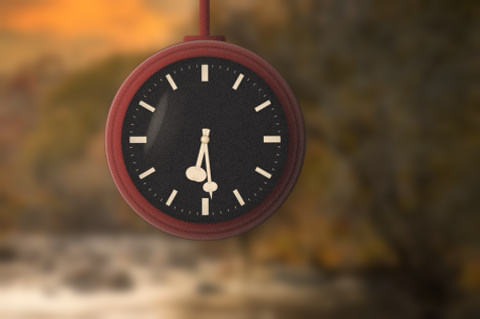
{"hour": 6, "minute": 29}
